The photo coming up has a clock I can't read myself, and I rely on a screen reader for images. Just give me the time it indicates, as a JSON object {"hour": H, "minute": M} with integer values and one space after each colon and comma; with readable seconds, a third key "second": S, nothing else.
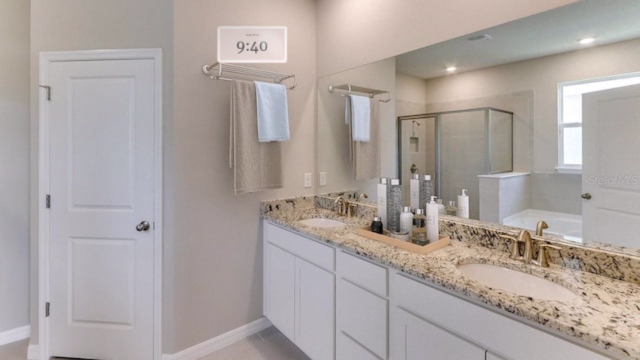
{"hour": 9, "minute": 40}
